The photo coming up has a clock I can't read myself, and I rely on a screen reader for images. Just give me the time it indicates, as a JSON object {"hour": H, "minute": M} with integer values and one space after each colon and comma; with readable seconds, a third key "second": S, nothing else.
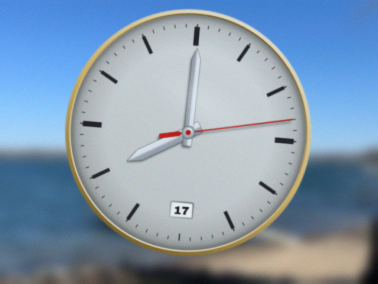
{"hour": 8, "minute": 0, "second": 13}
